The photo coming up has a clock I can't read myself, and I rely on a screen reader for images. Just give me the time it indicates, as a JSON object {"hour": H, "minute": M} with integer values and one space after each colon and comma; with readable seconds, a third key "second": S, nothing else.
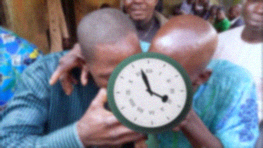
{"hour": 3, "minute": 57}
